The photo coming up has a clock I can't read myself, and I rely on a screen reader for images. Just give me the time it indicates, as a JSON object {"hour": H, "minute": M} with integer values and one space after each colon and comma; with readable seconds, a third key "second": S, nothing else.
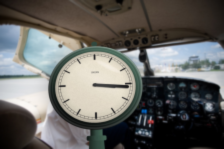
{"hour": 3, "minute": 16}
